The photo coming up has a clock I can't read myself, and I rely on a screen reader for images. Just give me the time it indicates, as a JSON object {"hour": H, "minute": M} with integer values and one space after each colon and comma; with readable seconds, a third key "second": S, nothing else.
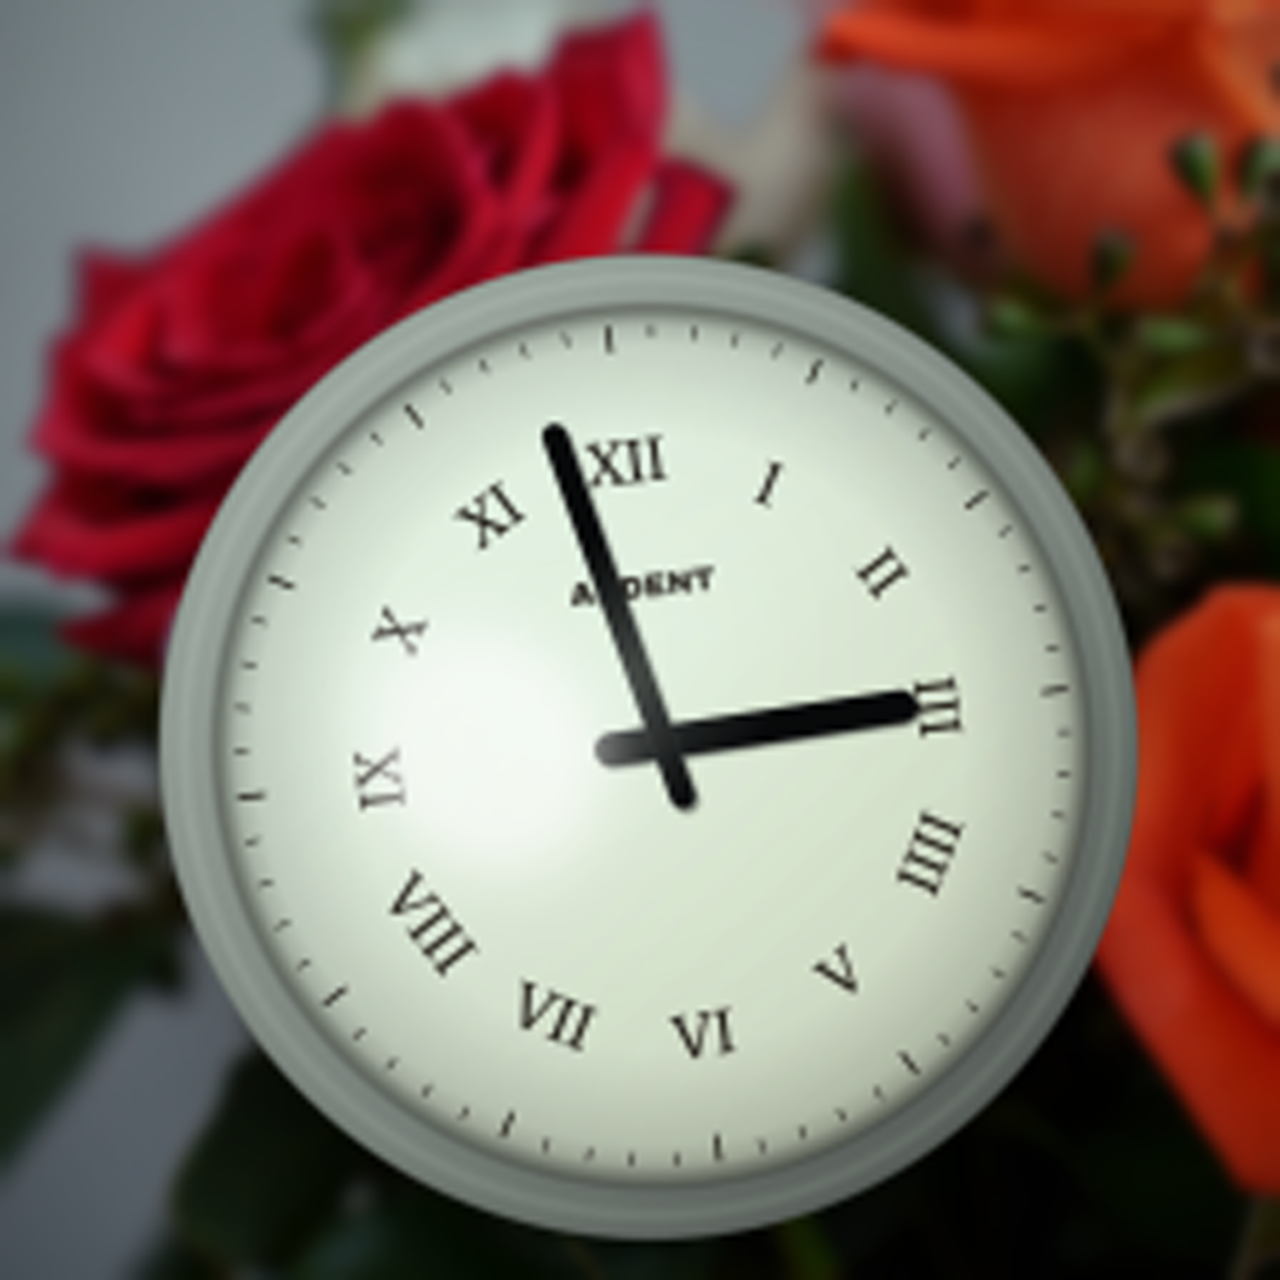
{"hour": 2, "minute": 58}
